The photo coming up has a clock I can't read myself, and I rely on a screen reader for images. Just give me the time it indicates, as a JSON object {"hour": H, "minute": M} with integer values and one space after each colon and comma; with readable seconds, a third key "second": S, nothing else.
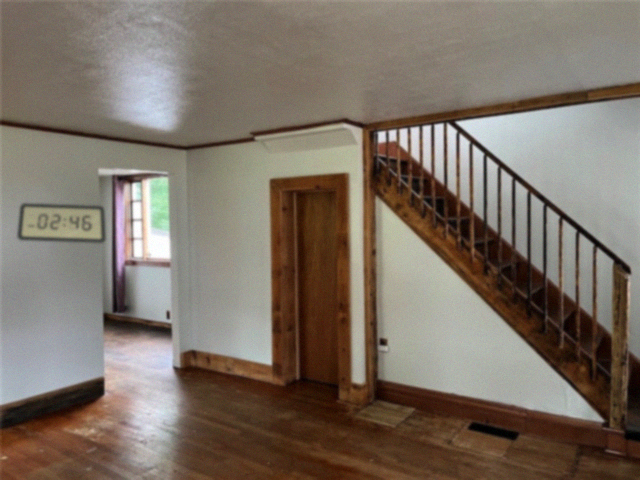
{"hour": 2, "minute": 46}
